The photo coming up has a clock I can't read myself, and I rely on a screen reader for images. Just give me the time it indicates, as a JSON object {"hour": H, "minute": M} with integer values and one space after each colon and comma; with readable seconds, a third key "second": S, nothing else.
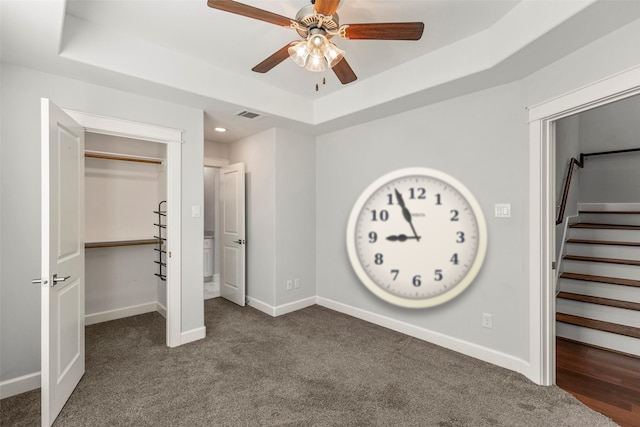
{"hour": 8, "minute": 56}
